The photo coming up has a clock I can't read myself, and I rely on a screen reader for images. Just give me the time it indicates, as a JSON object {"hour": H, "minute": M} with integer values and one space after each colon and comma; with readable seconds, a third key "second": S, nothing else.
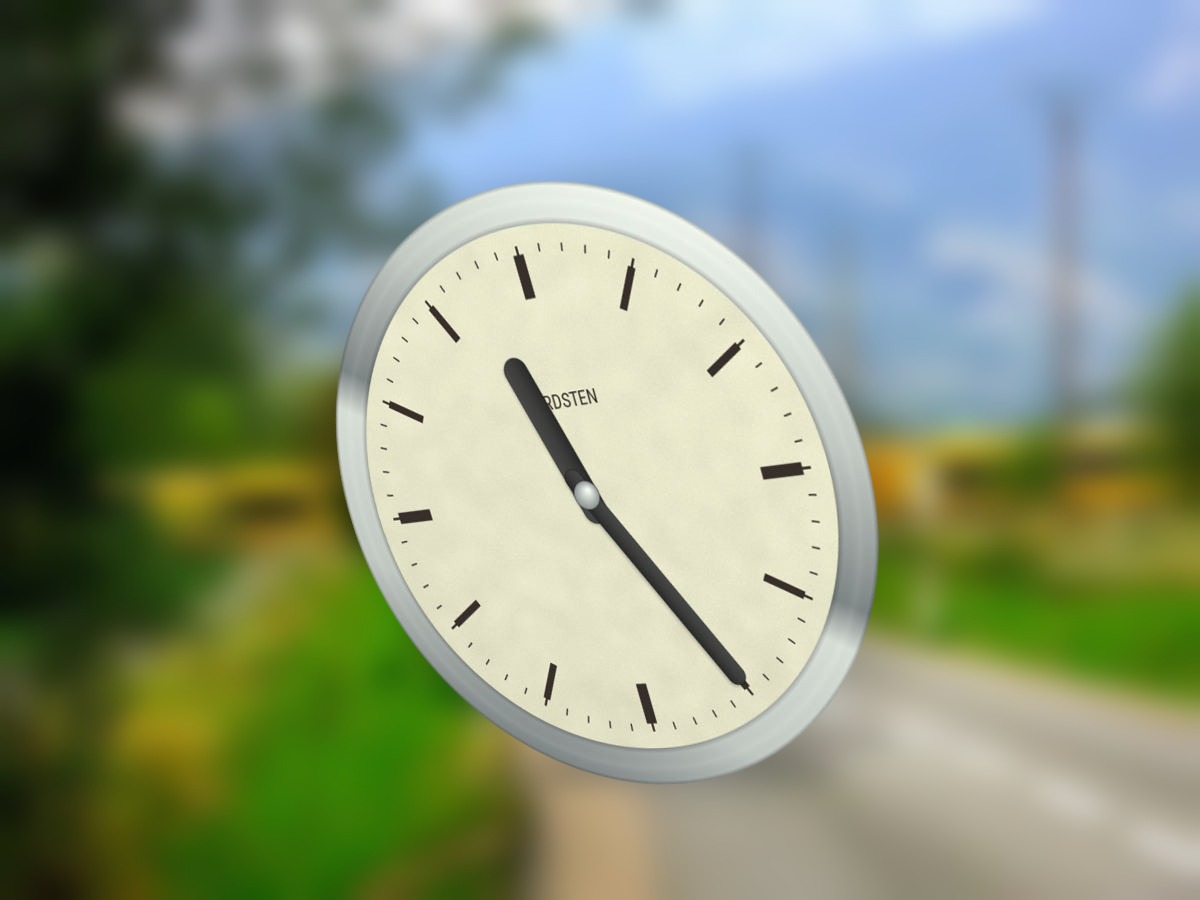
{"hour": 11, "minute": 25}
